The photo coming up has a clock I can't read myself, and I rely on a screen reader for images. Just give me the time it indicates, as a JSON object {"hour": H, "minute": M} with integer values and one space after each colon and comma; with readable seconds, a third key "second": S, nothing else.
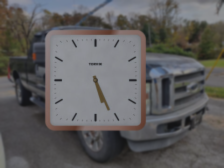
{"hour": 5, "minute": 26}
